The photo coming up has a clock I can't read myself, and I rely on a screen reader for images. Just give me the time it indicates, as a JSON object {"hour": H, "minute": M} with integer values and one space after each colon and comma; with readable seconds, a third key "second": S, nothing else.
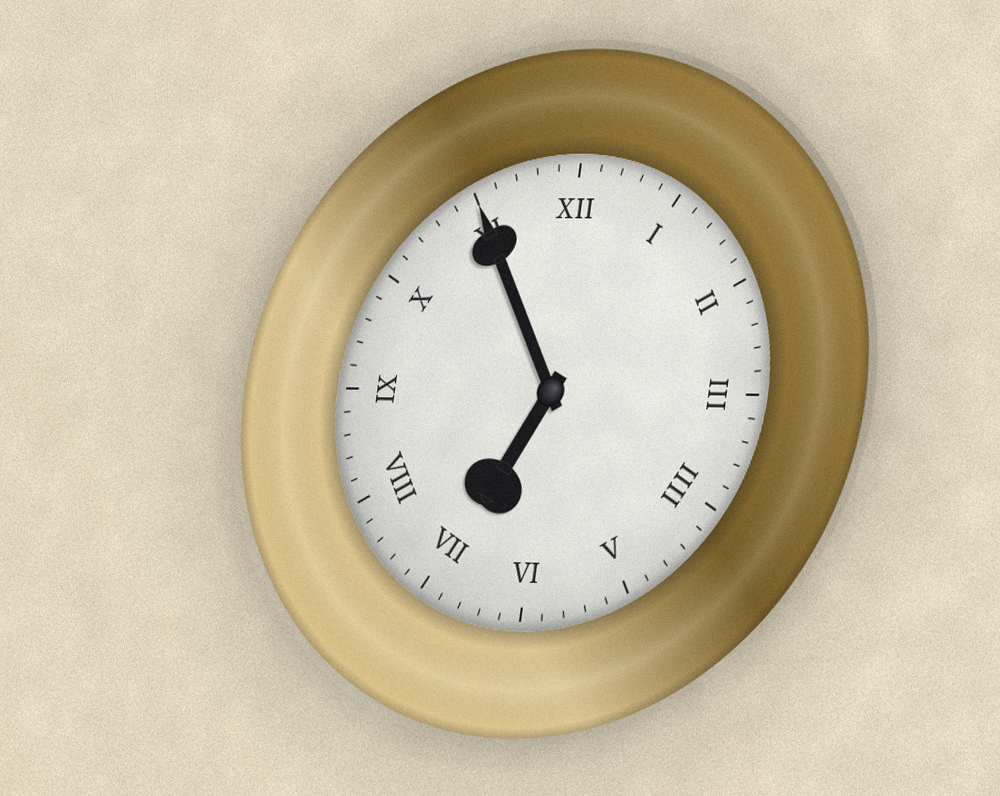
{"hour": 6, "minute": 55}
